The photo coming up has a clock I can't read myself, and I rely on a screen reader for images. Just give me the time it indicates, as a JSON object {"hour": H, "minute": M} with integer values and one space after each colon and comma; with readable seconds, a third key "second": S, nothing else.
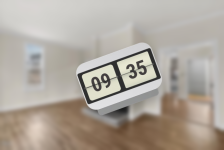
{"hour": 9, "minute": 35}
